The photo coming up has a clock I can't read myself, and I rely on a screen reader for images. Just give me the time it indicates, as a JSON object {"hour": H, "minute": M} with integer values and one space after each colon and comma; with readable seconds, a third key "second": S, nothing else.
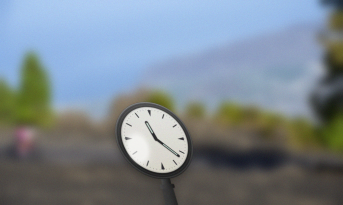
{"hour": 11, "minute": 22}
